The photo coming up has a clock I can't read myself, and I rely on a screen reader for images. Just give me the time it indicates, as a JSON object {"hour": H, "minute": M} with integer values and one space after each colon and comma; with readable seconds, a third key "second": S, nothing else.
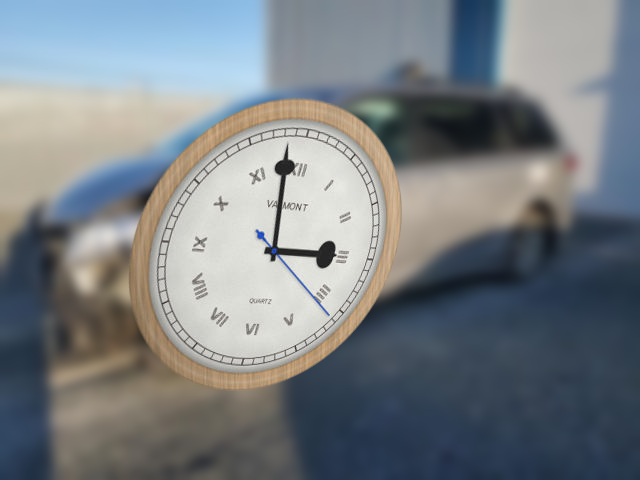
{"hour": 2, "minute": 58, "second": 21}
